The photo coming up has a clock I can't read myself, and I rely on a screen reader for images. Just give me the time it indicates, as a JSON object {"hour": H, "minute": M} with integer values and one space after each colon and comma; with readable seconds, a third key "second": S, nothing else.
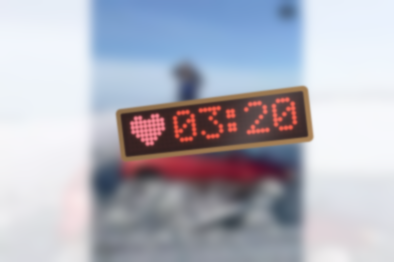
{"hour": 3, "minute": 20}
